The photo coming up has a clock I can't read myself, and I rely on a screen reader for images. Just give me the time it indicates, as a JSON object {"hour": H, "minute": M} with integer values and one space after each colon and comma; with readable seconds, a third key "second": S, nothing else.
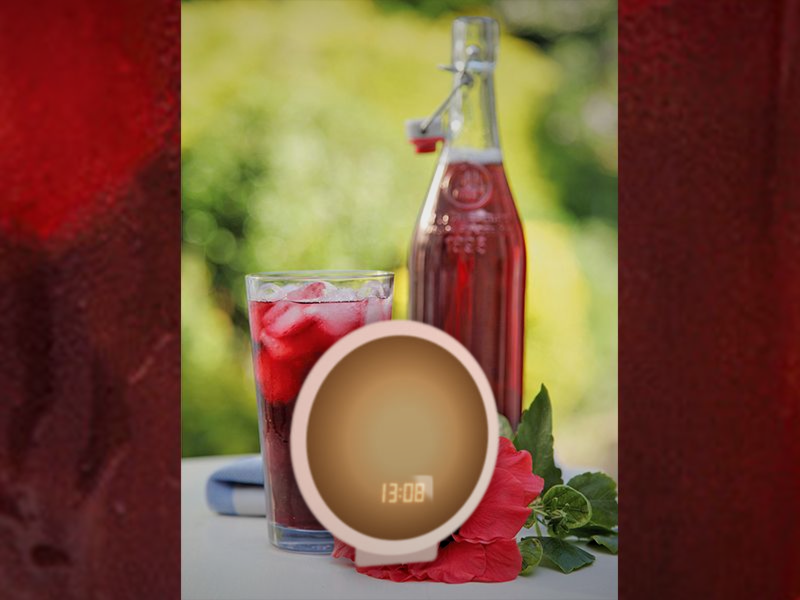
{"hour": 13, "minute": 8}
